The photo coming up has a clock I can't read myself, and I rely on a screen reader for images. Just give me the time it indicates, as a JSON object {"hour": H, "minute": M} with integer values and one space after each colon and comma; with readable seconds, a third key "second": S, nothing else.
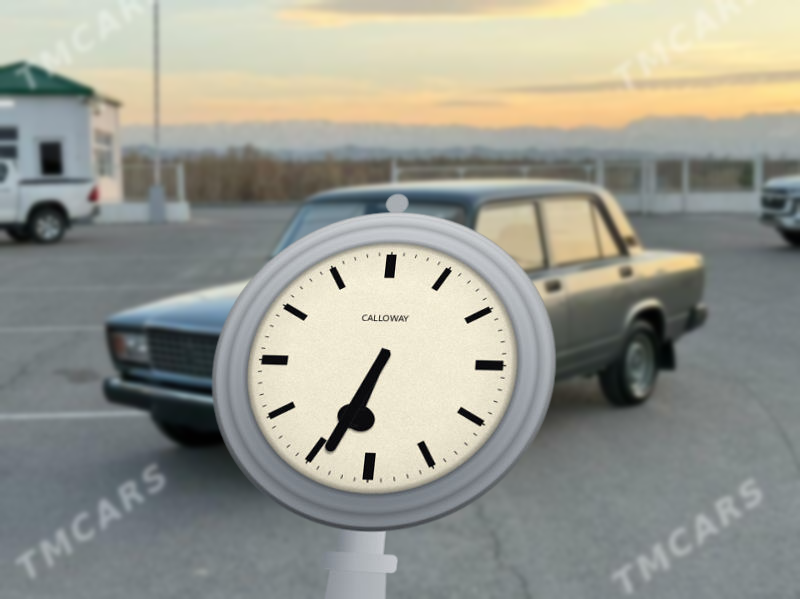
{"hour": 6, "minute": 34}
